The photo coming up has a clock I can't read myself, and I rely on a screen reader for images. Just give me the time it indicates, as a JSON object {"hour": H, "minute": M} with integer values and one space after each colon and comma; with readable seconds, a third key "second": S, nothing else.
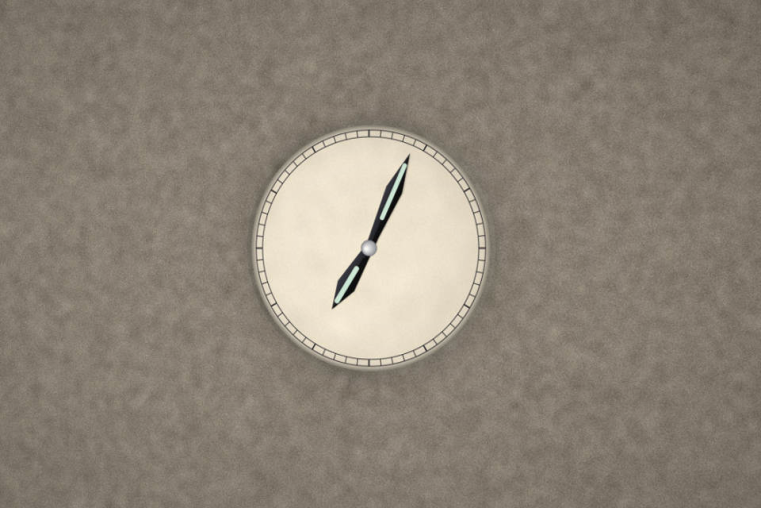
{"hour": 7, "minute": 4}
